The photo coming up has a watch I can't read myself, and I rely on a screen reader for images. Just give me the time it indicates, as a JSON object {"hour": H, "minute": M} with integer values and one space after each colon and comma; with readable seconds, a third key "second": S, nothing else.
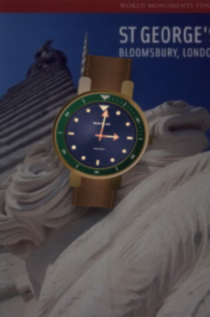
{"hour": 3, "minute": 1}
